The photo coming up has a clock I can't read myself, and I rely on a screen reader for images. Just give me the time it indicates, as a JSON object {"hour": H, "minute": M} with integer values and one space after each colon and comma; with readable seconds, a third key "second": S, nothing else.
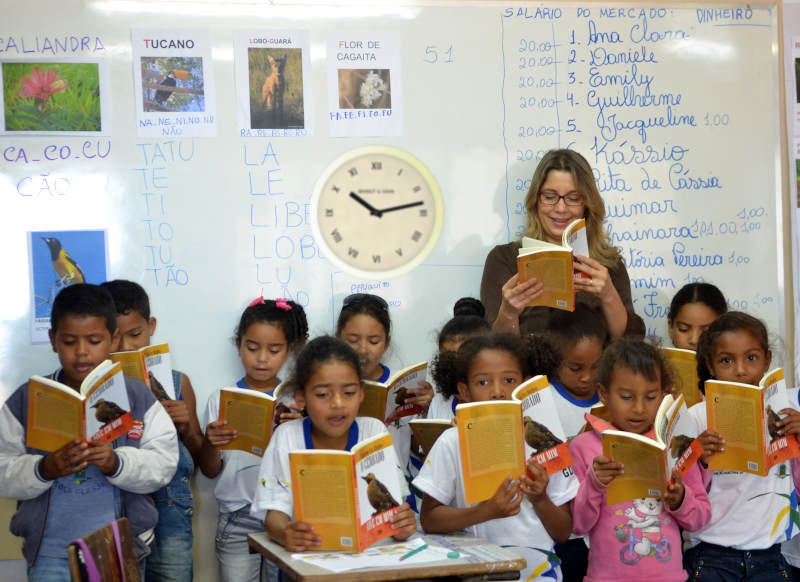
{"hour": 10, "minute": 13}
